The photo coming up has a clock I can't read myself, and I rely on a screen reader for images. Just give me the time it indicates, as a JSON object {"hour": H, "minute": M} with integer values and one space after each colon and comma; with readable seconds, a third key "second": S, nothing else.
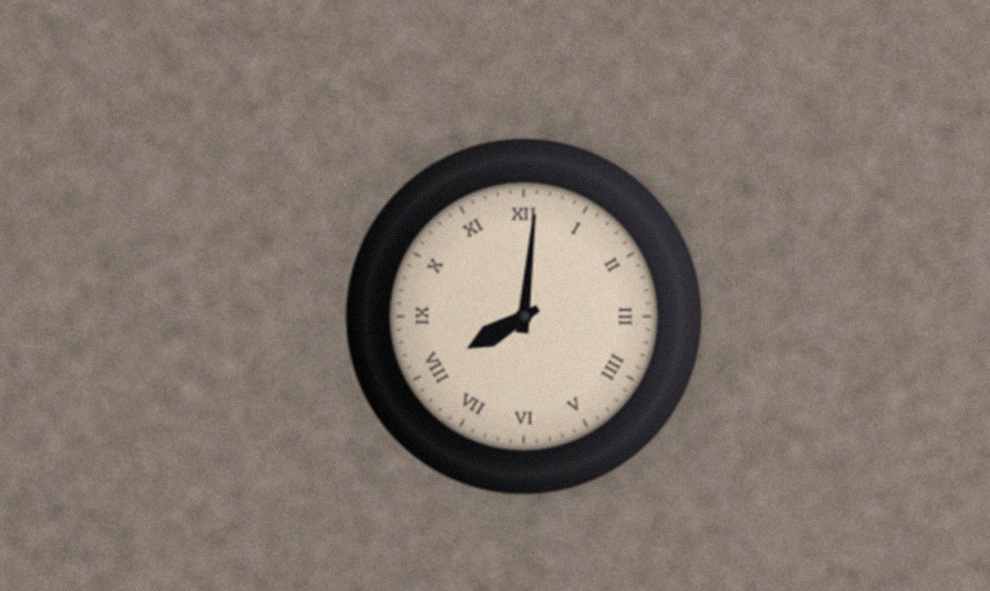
{"hour": 8, "minute": 1}
